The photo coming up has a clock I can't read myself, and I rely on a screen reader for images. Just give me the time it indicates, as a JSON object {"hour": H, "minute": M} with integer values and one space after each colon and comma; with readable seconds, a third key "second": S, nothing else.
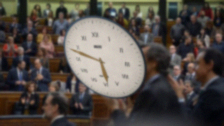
{"hour": 5, "minute": 48}
